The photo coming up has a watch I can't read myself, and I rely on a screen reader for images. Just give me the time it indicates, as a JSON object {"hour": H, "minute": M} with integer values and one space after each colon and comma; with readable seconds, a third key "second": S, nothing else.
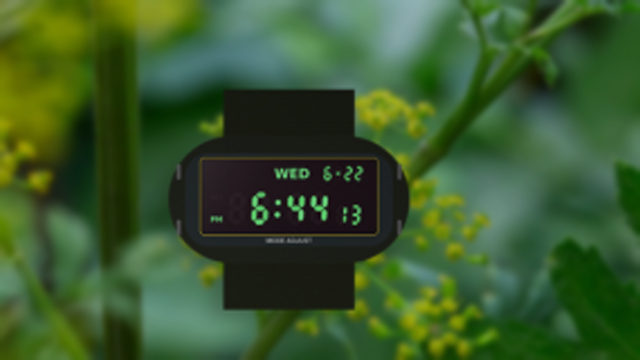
{"hour": 6, "minute": 44, "second": 13}
